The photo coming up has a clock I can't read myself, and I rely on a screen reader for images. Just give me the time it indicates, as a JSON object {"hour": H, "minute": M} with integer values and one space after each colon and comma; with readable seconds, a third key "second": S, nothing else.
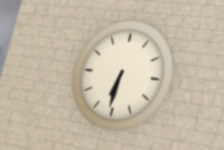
{"hour": 6, "minute": 31}
